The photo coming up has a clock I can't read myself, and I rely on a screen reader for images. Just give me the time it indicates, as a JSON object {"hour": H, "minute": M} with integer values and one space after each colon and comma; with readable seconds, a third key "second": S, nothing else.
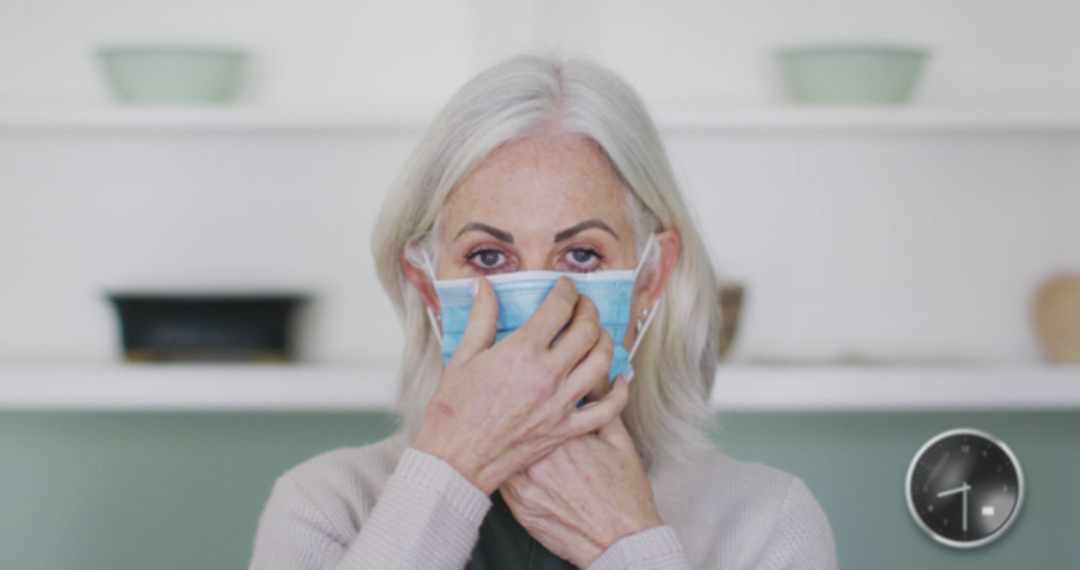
{"hour": 8, "minute": 30}
